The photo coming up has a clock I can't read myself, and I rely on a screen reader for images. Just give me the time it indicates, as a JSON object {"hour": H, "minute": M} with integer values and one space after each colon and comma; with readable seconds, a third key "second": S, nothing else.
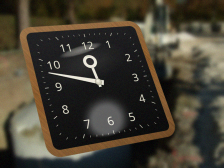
{"hour": 11, "minute": 48}
